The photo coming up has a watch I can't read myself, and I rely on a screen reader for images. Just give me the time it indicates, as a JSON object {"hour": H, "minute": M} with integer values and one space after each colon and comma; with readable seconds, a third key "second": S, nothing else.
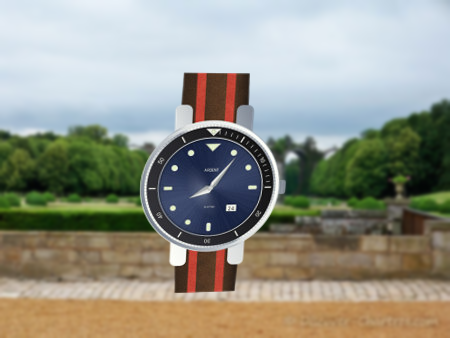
{"hour": 8, "minute": 6}
